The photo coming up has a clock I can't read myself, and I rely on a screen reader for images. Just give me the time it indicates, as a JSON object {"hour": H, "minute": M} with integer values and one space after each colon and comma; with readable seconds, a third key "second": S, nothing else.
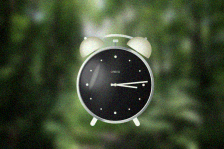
{"hour": 3, "minute": 14}
